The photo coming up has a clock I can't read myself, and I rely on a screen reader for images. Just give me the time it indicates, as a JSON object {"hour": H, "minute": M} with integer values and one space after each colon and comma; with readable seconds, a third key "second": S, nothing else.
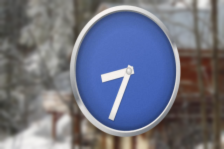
{"hour": 8, "minute": 34}
